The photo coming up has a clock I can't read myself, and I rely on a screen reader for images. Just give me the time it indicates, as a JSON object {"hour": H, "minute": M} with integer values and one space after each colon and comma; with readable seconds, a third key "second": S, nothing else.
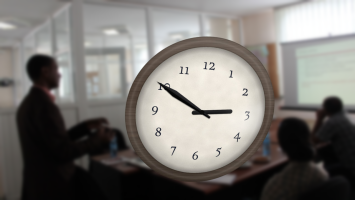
{"hour": 2, "minute": 50}
